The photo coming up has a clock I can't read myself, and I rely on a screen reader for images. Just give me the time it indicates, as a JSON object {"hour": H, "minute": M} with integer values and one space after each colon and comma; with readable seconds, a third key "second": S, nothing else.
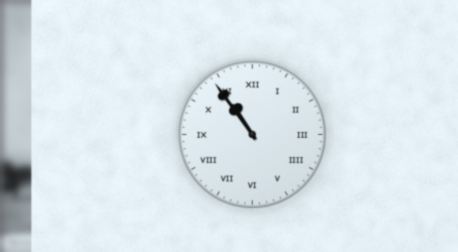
{"hour": 10, "minute": 54}
